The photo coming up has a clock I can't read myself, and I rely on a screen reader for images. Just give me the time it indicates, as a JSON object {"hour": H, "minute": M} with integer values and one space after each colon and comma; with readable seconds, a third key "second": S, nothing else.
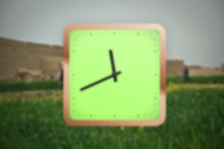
{"hour": 11, "minute": 41}
